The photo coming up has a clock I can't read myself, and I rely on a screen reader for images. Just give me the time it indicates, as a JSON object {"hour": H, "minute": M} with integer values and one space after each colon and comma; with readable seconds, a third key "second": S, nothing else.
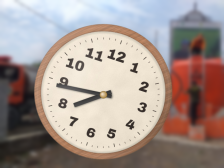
{"hour": 7, "minute": 44}
